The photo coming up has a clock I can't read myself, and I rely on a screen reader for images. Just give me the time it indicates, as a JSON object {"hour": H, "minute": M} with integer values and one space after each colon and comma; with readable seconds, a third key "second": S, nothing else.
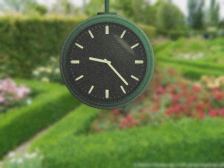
{"hour": 9, "minute": 23}
